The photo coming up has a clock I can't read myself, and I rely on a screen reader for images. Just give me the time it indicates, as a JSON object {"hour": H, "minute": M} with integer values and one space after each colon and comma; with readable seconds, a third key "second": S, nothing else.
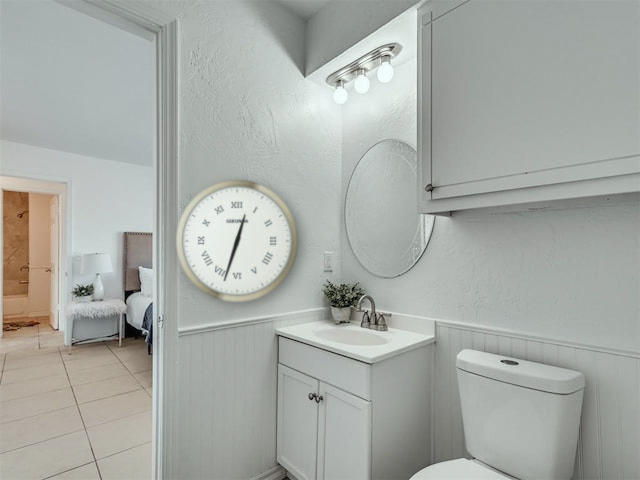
{"hour": 12, "minute": 33}
